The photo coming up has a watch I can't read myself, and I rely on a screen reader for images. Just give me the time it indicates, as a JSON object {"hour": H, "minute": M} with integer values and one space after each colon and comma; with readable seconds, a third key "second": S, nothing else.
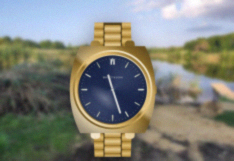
{"hour": 11, "minute": 27}
